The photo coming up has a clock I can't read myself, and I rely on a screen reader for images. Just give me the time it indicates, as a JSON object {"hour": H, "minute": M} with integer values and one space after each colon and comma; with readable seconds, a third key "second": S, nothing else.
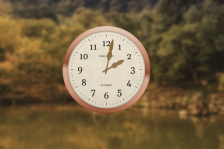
{"hour": 2, "minute": 2}
